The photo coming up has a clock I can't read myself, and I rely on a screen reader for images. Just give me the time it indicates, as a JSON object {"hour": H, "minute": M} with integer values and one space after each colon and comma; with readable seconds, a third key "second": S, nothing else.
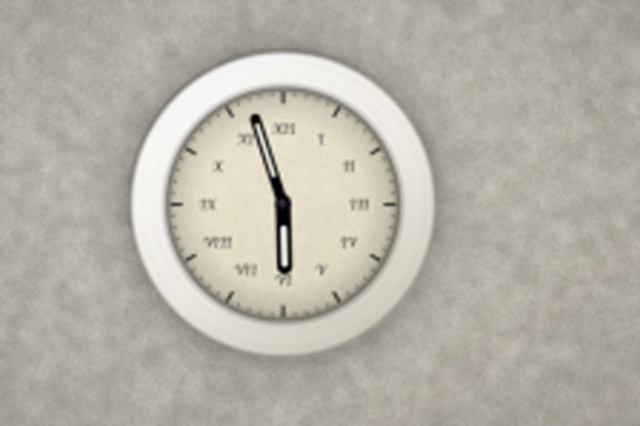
{"hour": 5, "minute": 57}
